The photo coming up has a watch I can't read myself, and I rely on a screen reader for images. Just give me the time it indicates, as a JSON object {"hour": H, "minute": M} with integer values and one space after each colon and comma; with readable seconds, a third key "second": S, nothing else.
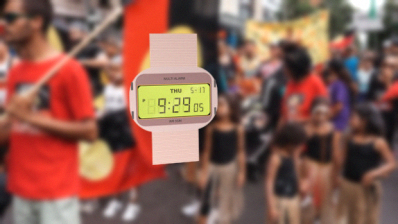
{"hour": 9, "minute": 29, "second": 5}
